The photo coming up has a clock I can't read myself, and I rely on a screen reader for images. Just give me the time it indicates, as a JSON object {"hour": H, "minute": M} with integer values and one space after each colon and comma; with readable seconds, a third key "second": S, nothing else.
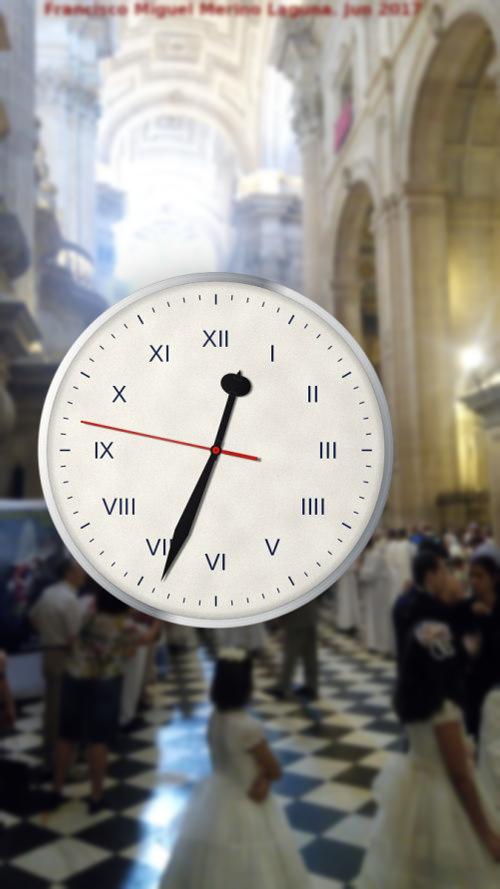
{"hour": 12, "minute": 33, "second": 47}
